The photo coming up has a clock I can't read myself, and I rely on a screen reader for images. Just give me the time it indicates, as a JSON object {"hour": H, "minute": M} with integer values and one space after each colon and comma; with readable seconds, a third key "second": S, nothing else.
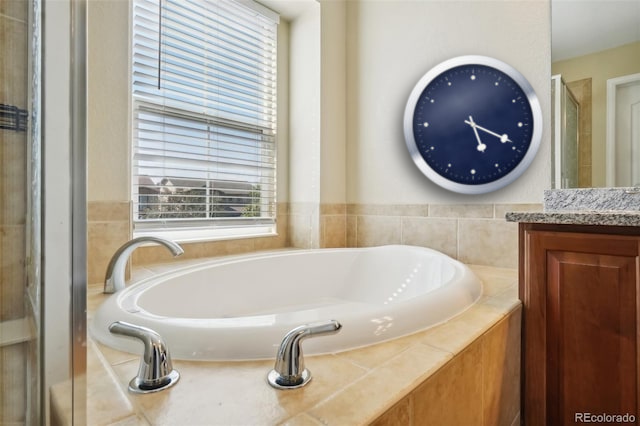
{"hour": 5, "minute": 19}
